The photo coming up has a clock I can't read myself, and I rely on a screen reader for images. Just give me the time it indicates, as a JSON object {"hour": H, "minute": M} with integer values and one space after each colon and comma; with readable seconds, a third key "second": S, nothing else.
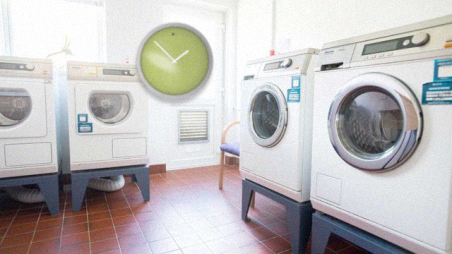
{"hour": 1, "minute": 53}
